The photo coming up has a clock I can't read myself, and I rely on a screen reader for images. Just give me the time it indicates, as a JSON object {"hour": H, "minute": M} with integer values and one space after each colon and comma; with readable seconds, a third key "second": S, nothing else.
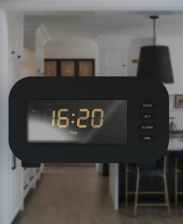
{"hour": 16, "minute": 20}
